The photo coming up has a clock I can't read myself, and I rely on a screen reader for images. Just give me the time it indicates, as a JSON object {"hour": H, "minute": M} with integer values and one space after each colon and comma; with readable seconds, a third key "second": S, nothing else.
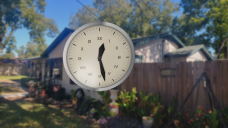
{"hour": 12, "minute": 28}
